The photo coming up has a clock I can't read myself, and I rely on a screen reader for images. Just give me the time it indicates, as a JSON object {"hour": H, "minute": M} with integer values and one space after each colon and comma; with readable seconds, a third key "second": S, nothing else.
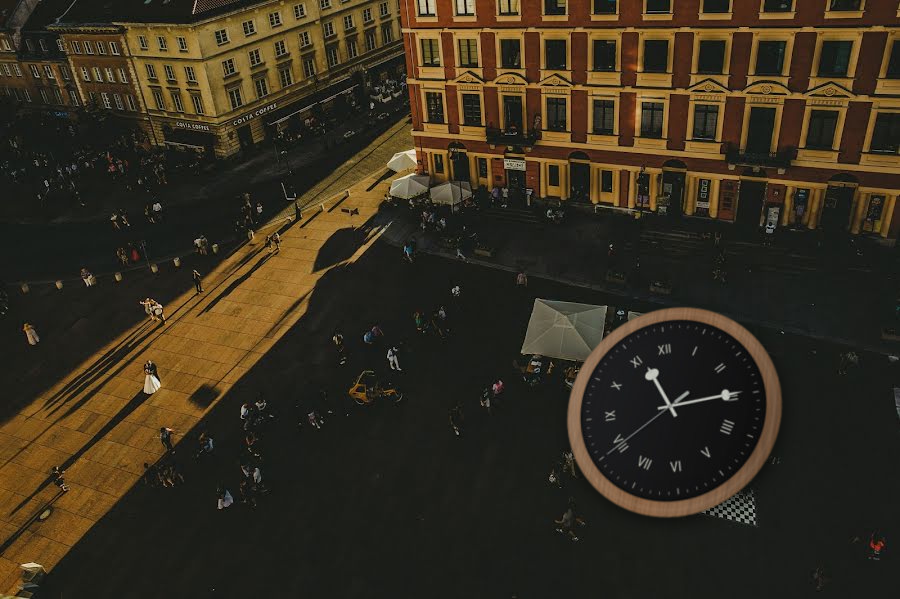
{"hour": 11, "minute": 14, "second": 40}
